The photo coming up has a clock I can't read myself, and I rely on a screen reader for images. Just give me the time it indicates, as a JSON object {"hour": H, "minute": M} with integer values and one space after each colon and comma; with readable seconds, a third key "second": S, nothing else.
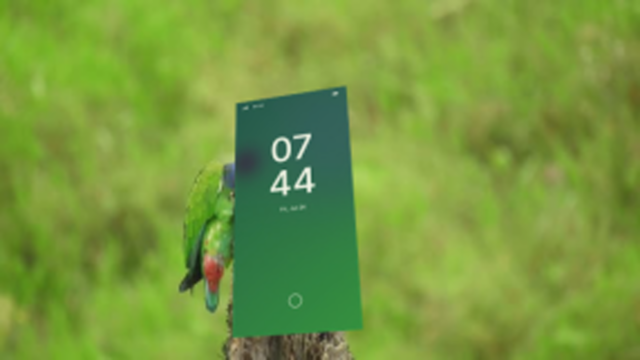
{"hour": 7, "minute": 44}
